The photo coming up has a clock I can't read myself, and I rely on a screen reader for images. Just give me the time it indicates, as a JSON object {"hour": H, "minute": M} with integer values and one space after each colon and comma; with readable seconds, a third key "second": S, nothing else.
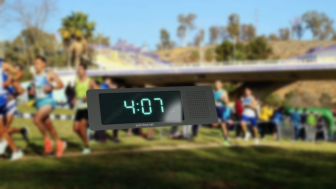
{"hour": 4, "minute": 7}
